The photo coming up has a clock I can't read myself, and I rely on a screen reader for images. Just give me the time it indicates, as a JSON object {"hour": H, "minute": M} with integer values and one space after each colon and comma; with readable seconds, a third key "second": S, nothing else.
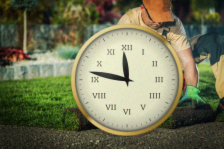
{"hour": 11, "minute": 47}
